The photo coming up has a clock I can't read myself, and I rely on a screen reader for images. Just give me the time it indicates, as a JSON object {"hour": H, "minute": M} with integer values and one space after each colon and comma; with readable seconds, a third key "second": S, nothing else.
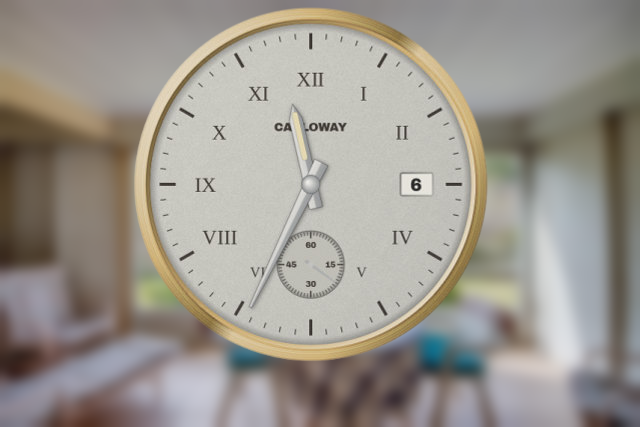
{"hour": 11, "minute": 34, "second": 21}
